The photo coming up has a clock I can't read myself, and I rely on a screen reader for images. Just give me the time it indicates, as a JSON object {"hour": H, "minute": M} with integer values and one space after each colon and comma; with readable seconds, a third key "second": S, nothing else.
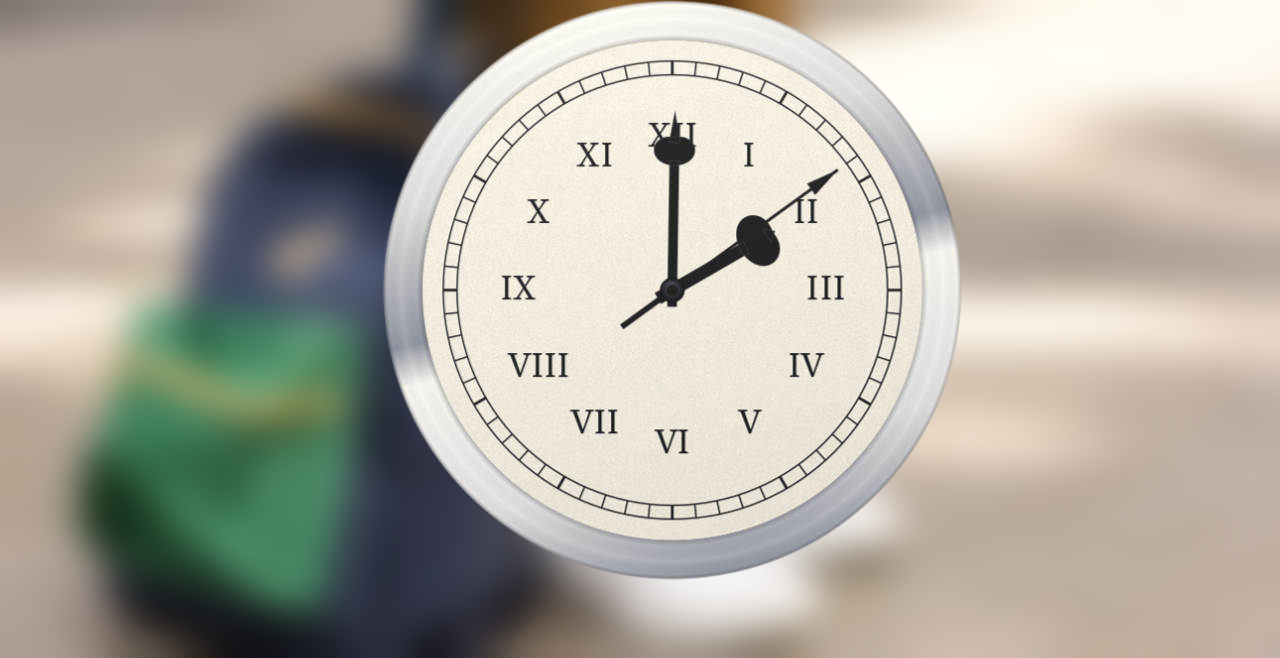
{"hour": 2, "minute": 0, "second": 9}
